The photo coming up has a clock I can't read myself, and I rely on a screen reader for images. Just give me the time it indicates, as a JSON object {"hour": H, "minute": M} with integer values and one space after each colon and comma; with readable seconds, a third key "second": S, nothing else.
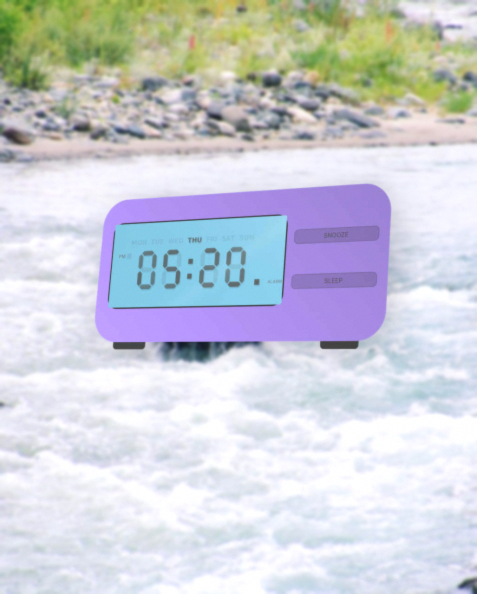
{"hour": 5, "minute": 20}
